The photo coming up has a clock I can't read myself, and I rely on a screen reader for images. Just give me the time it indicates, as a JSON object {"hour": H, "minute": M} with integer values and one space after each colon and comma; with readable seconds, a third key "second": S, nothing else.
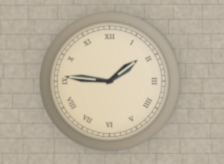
{"hour": 1, "minute": 46}
